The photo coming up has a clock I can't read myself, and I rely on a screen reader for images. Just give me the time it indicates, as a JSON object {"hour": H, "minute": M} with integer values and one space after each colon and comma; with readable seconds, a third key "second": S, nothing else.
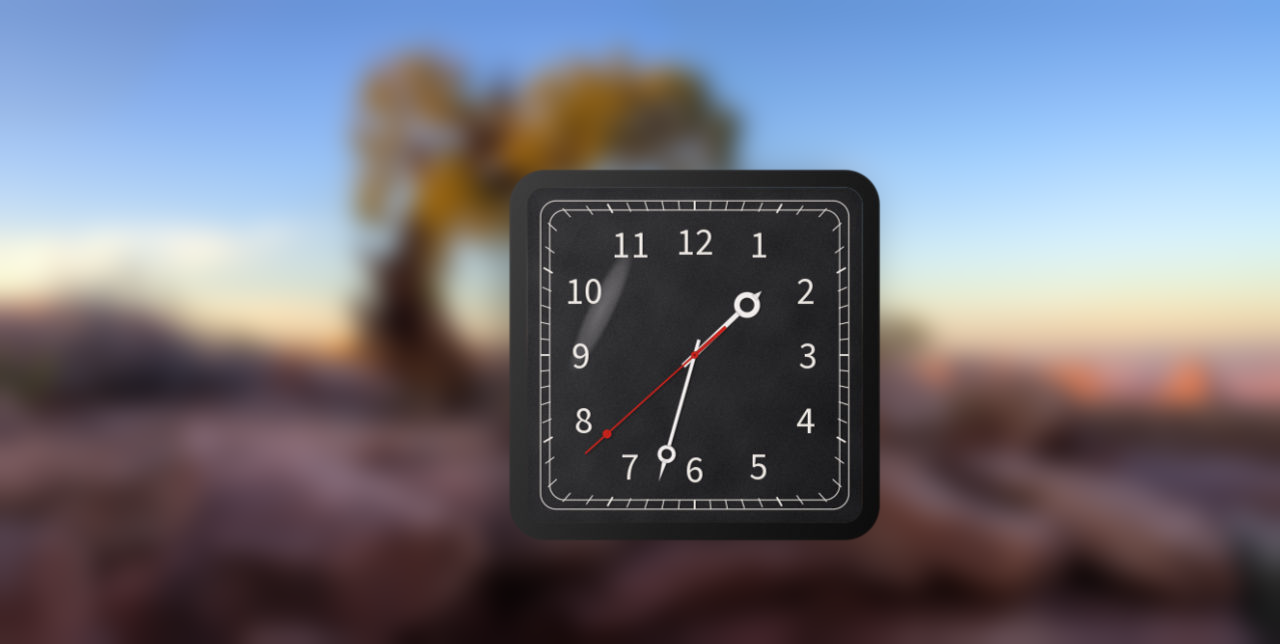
{"hour": 1, "minute": 32, "second": 38}
